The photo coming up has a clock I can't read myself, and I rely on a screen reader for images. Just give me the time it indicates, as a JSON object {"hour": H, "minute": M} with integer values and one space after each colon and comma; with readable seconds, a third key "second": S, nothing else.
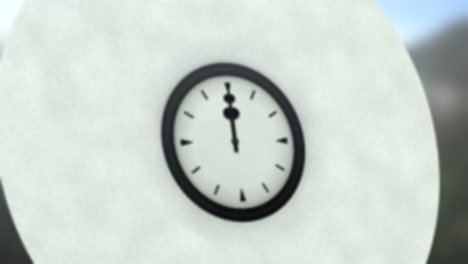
{"hour": 12, "minute": 0}
